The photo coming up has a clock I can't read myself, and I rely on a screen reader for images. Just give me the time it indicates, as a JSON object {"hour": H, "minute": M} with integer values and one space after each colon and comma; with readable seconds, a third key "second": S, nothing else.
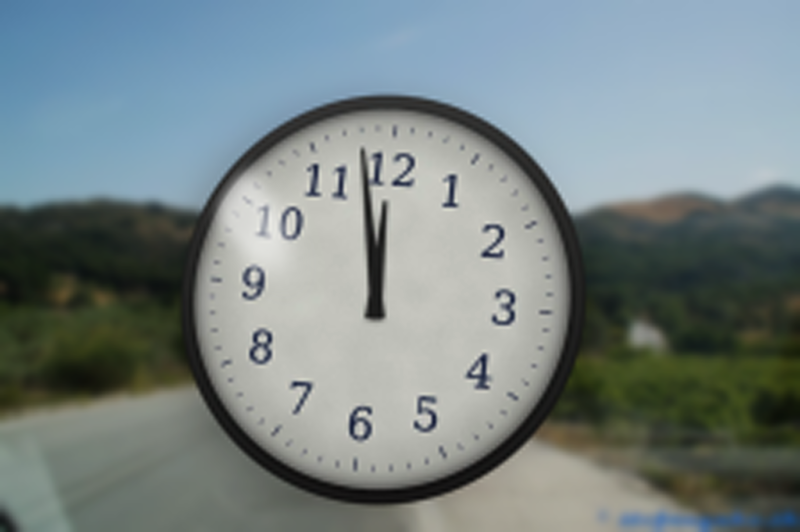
{"hour": 11, "minute": 58}
